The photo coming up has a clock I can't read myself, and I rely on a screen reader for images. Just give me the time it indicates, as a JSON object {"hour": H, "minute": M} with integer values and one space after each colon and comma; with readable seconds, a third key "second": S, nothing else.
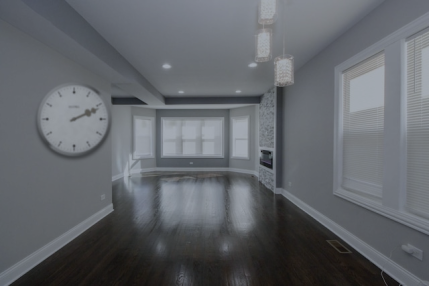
{"hour": 2, "minute": 11}
